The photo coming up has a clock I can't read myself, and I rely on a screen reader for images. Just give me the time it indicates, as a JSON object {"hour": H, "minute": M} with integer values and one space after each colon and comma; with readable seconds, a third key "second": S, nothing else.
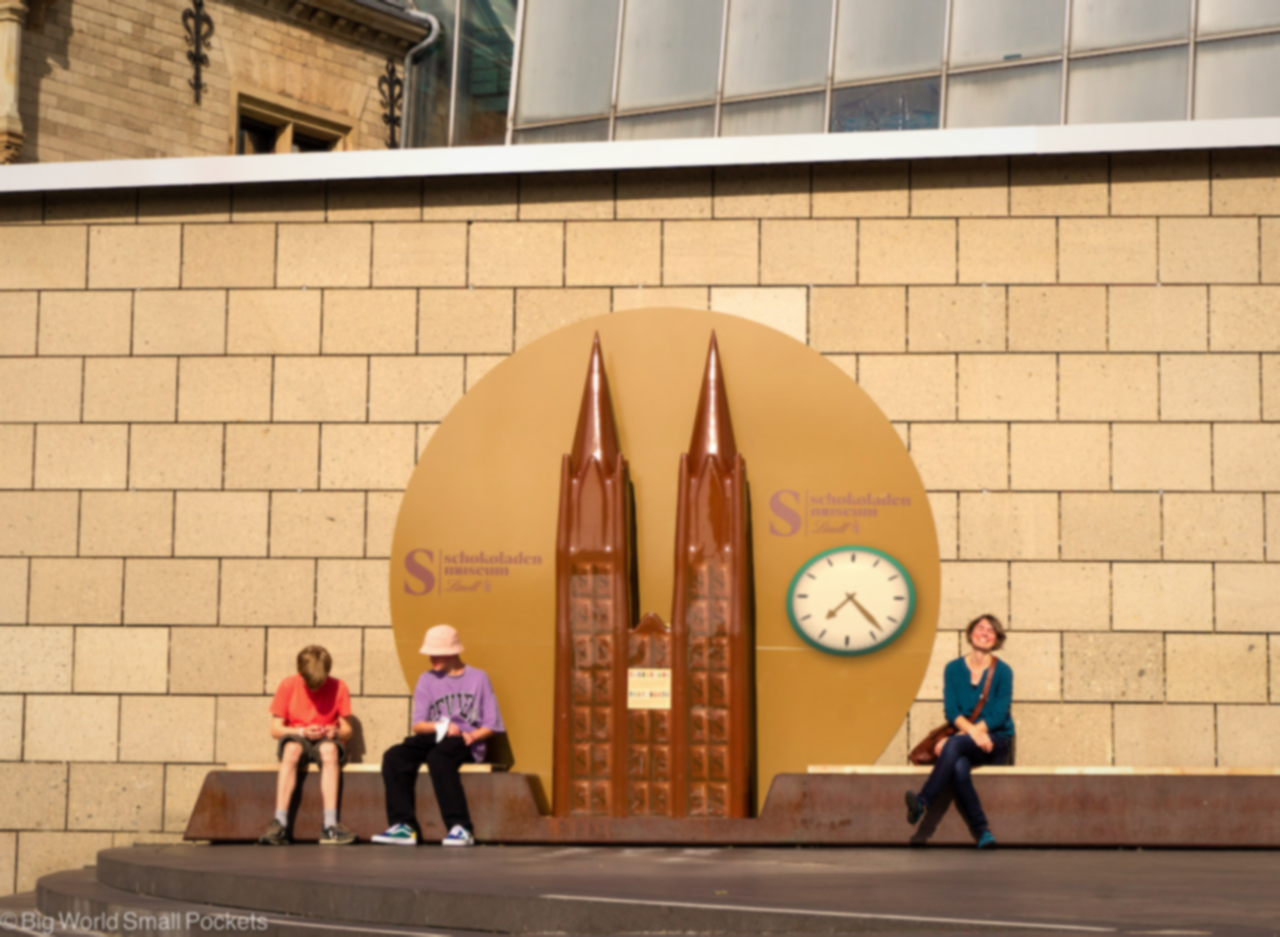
{"hour": 7, "minute": 23}
